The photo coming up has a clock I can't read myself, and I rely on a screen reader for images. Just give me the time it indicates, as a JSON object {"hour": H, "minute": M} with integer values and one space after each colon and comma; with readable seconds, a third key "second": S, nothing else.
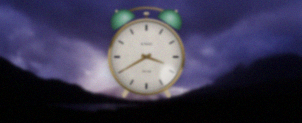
{"hour": 3, "minute": 40}
